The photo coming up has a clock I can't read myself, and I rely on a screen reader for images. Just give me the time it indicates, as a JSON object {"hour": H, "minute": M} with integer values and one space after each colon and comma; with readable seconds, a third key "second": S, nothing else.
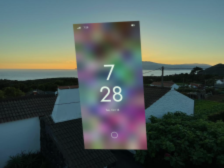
{"hour": 7, "minute": 28}
